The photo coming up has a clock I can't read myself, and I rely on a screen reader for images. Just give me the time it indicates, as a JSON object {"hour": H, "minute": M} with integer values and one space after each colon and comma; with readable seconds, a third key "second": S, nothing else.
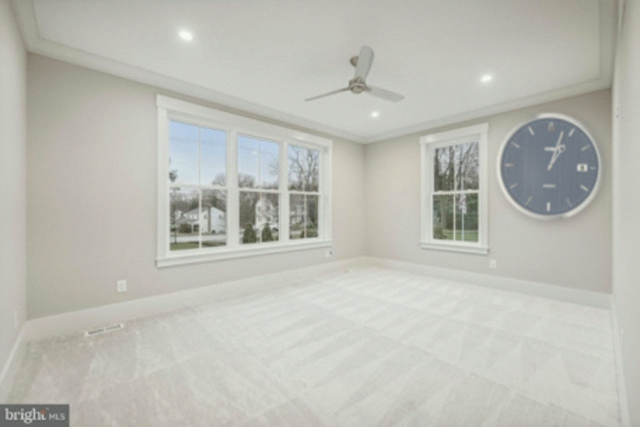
{"hour": 1, "minute": 3}
